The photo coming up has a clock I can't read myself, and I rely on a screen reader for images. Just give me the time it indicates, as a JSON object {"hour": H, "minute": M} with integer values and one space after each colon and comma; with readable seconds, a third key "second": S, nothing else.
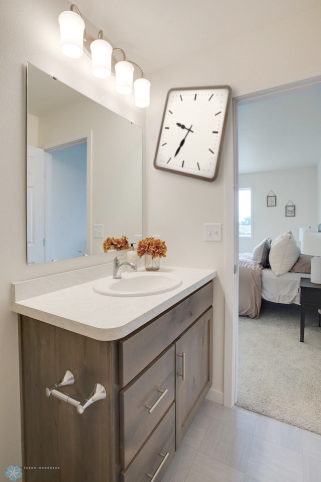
{"hour": 9, "minute": 34}
